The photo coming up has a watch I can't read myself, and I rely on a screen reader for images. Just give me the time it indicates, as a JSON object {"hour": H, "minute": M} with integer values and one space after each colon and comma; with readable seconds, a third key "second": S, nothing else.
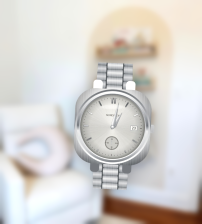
{"hour": 1, "minute": 2}
